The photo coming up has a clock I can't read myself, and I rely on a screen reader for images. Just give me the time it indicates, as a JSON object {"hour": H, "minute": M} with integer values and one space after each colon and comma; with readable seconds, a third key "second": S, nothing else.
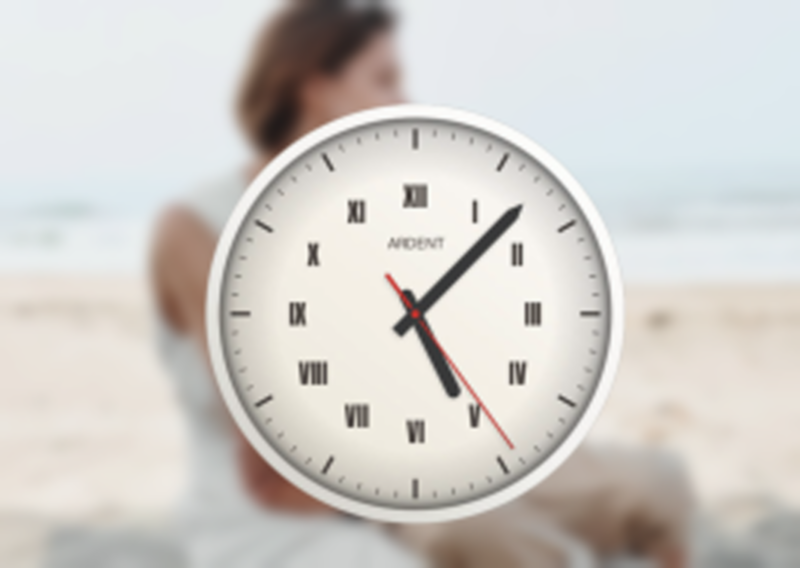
{"hour": 5, "minute": 7, "second": 24}
